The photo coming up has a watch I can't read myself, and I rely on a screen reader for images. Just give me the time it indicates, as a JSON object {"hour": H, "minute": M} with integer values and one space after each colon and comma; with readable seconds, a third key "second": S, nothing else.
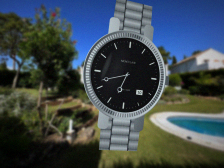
{"hour": 6, "minute": 42}
